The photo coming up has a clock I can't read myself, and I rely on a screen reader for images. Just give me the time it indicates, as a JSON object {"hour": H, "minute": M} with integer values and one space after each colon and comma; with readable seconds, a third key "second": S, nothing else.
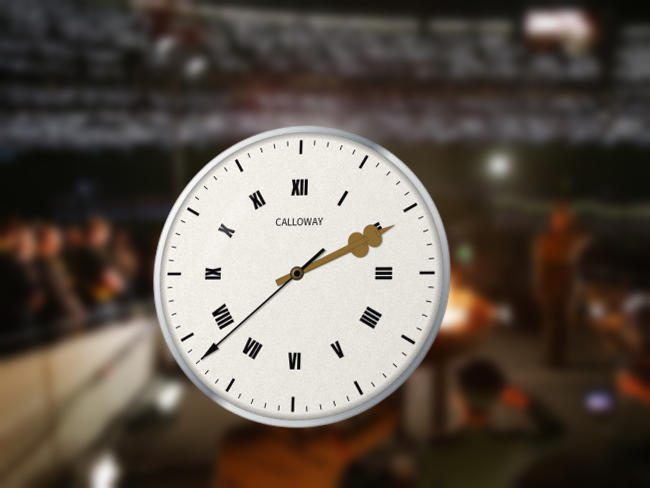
{"hour": 2, "minute": 10, "second": 38}
